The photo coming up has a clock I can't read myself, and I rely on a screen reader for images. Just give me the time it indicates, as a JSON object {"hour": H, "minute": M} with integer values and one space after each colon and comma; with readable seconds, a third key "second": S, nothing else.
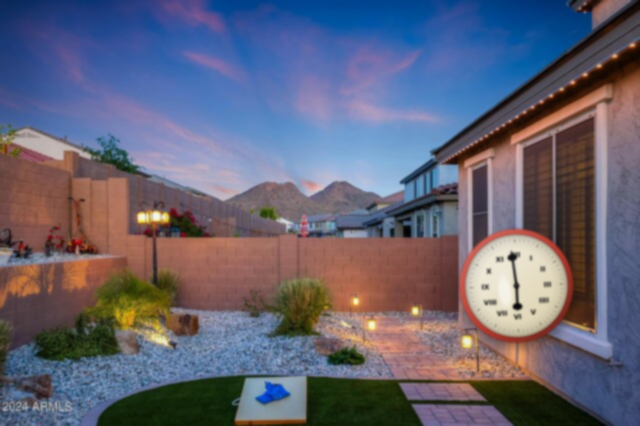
{"hour": 5, "minute": 59}
